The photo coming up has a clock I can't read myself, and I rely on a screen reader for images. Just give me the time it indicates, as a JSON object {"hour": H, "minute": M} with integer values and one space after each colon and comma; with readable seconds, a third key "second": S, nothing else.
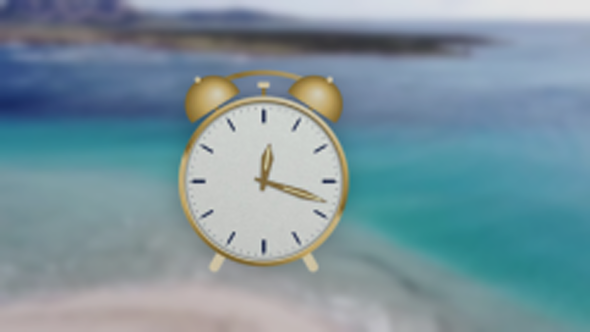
{"hour": 12, "minute": 18}
